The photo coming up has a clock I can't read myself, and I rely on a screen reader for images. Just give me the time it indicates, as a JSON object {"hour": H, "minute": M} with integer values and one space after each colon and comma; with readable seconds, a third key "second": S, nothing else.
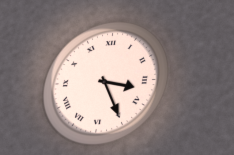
{"hour": 3, "minute": 25}
